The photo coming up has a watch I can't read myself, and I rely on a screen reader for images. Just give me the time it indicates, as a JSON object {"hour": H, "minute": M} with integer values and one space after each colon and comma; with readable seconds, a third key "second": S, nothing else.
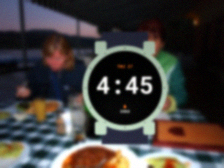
{"hour": 4, "minute": 45}
